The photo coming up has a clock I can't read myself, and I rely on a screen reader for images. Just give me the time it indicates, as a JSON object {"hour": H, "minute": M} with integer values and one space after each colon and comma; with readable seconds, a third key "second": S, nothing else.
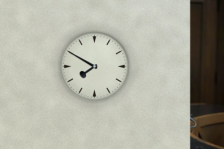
{"hour": 7, "minute": 50}
